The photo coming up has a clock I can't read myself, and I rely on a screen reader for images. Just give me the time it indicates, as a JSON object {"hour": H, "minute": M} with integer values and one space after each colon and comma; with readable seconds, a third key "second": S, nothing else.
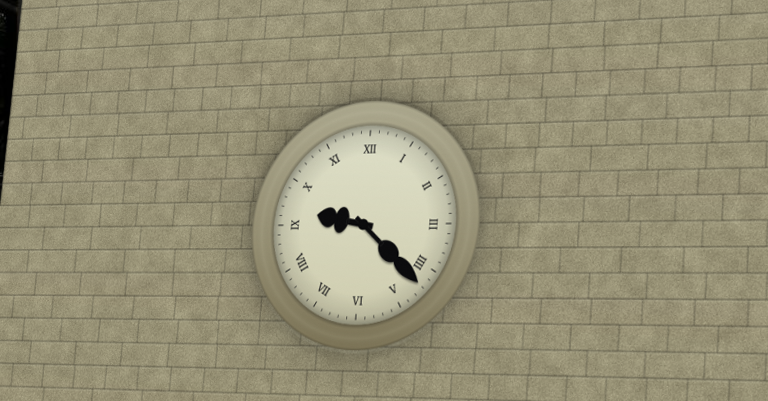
{"hour": 9, "minute": 22}
